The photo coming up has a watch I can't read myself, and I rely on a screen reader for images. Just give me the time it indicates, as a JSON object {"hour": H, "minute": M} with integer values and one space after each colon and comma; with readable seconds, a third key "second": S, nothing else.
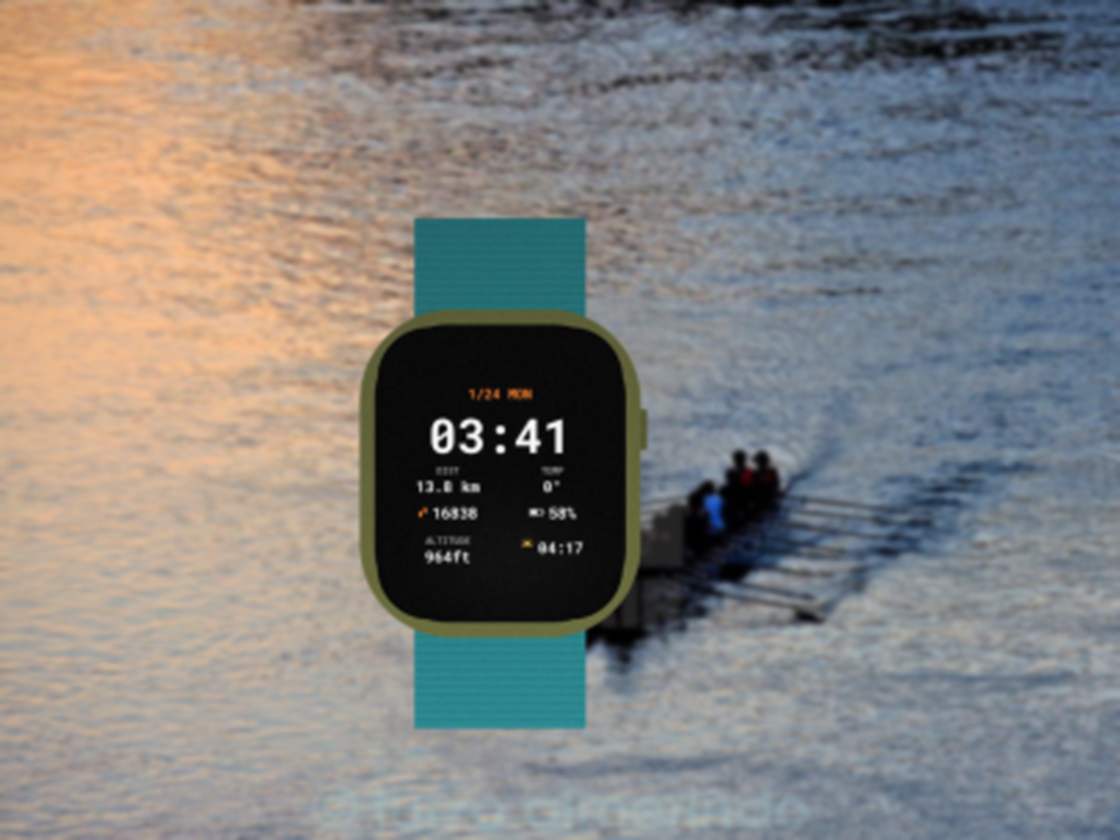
{"hour": 3, "minute": 41}
